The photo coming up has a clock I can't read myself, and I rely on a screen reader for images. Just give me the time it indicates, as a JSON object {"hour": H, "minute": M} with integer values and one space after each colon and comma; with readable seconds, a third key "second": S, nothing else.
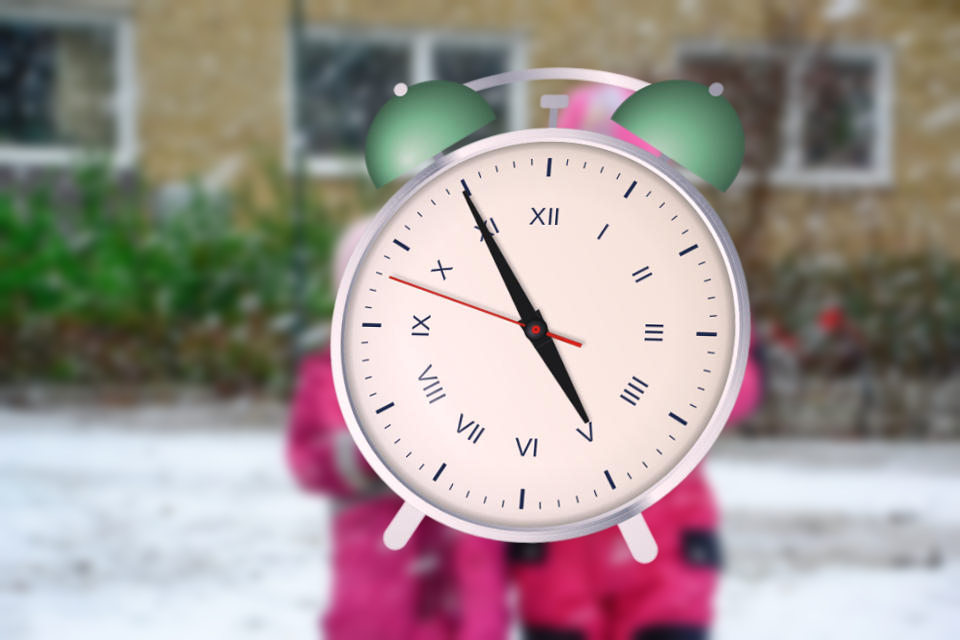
{"hour": 4, "minute": 54, "second": 48}
